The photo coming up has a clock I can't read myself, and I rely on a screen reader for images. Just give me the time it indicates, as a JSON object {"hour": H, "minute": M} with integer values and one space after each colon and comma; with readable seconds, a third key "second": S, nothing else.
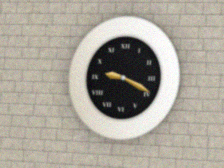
{"hour": 9, "minute": 19}
